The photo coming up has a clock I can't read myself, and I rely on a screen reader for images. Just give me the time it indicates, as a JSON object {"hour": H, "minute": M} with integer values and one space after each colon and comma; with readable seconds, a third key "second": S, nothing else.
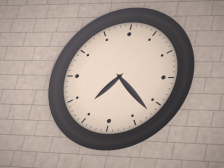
{"hour": 7, "minute": 22}
